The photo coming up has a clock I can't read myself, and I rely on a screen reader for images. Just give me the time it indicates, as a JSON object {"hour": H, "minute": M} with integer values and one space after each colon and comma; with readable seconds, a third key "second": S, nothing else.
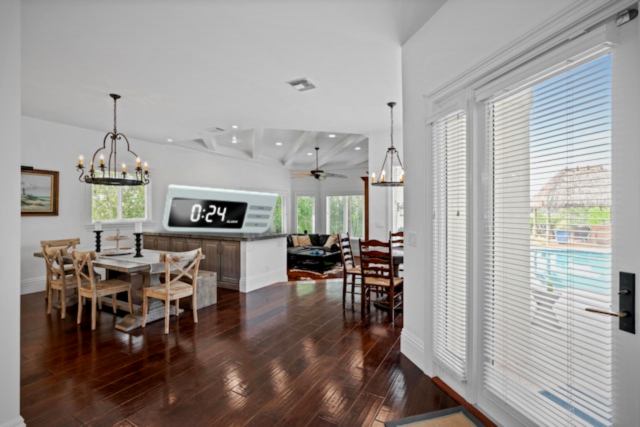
{"hour": 0, "minute": 24}
